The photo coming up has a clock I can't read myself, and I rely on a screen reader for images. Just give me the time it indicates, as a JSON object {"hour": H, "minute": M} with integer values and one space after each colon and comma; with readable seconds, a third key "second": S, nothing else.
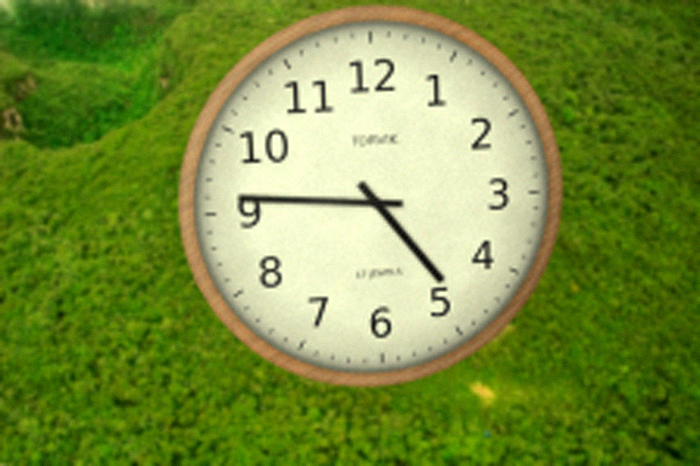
{"hour": 4, "minute": 46}
